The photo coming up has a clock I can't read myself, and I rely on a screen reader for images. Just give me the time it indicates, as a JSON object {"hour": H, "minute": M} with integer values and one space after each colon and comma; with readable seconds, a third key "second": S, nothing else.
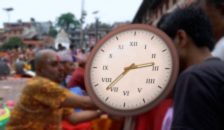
{"hour": 2, "minute": 37}
